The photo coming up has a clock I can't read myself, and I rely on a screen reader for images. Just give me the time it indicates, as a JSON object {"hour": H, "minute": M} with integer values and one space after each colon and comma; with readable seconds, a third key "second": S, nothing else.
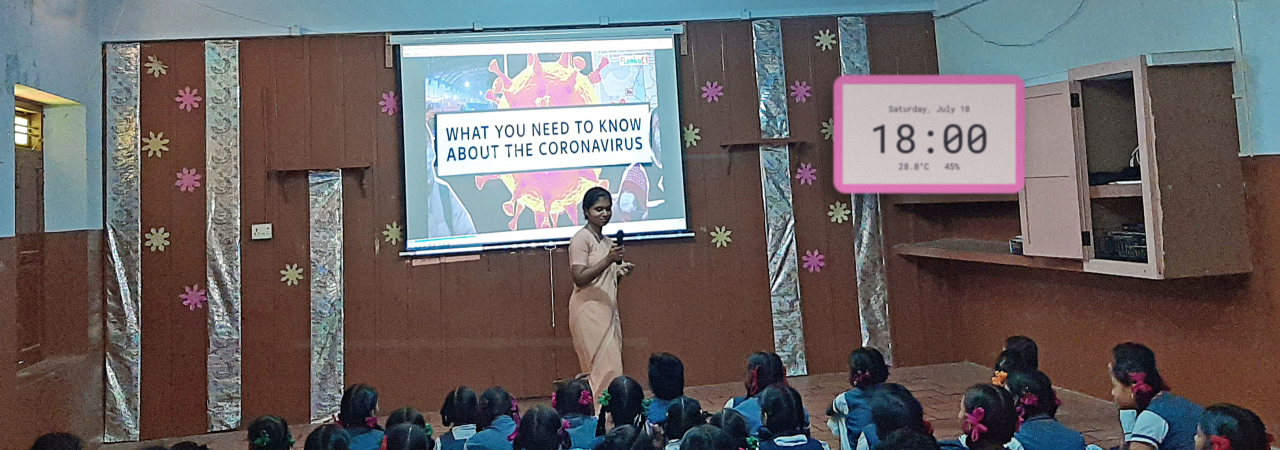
{"hour": 18, "minute": 0}
